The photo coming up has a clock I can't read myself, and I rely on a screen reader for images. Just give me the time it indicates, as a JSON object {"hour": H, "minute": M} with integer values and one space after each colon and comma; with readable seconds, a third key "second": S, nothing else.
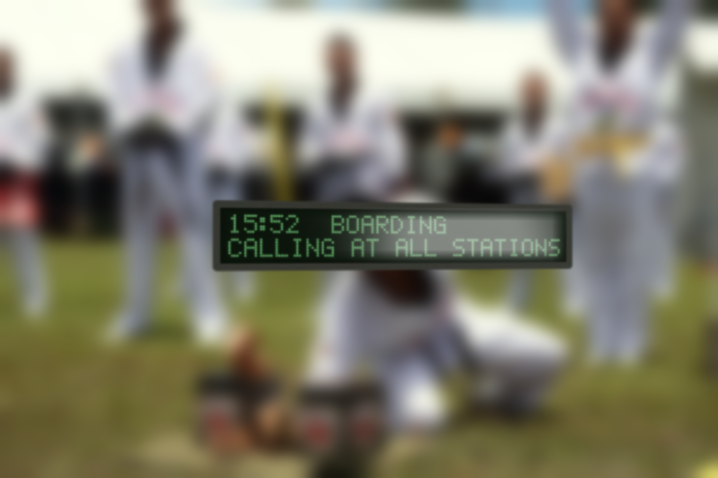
{"hour": 15, "minute": 52}
